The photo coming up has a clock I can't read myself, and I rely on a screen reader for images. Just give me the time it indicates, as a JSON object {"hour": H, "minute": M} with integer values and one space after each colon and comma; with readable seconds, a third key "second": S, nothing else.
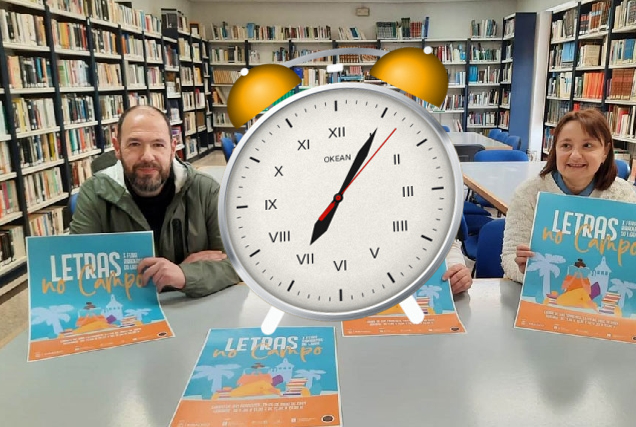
{"hour": 7, "minute": 5, "second": 7}
